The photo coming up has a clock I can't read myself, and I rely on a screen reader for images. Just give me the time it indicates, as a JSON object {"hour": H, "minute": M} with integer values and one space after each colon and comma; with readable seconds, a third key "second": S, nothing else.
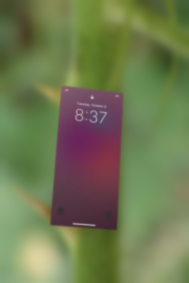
{"hour": 8, "minute": 37}
